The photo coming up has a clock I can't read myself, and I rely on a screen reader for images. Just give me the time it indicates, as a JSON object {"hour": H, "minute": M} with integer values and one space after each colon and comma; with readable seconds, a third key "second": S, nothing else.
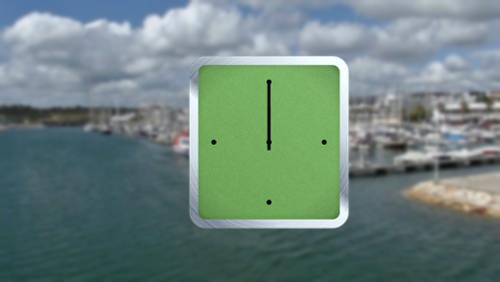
{"hour": 12, "minute": 0}
